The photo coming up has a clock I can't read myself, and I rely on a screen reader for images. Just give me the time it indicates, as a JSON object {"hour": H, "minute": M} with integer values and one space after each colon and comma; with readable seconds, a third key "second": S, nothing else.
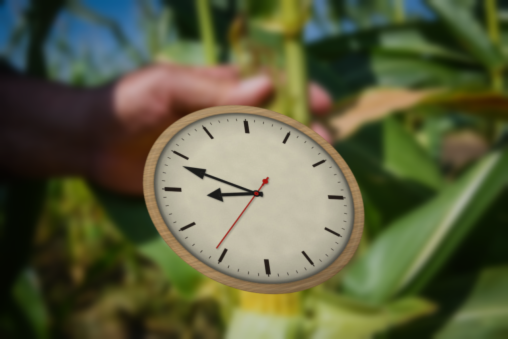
{"hour": 8, "minute": 48, "second": 36}
